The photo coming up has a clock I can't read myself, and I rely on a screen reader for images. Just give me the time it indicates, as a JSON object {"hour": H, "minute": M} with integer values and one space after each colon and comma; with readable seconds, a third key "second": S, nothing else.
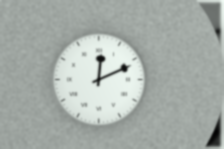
{"hour": 12, "minute": 11}
